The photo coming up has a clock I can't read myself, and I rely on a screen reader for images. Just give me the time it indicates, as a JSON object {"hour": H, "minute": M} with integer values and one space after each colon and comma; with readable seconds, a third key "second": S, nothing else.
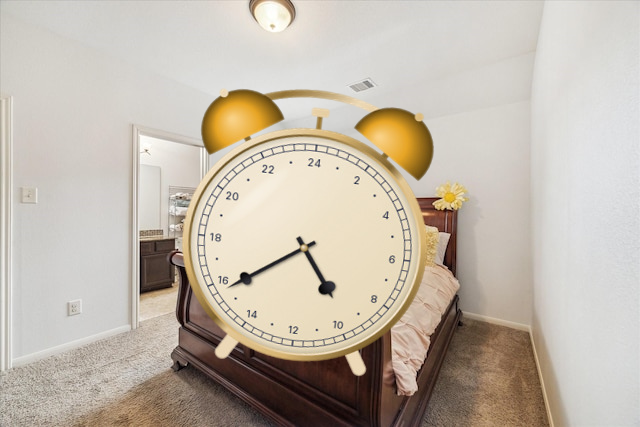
{"hour": 9, "minute": 39}
